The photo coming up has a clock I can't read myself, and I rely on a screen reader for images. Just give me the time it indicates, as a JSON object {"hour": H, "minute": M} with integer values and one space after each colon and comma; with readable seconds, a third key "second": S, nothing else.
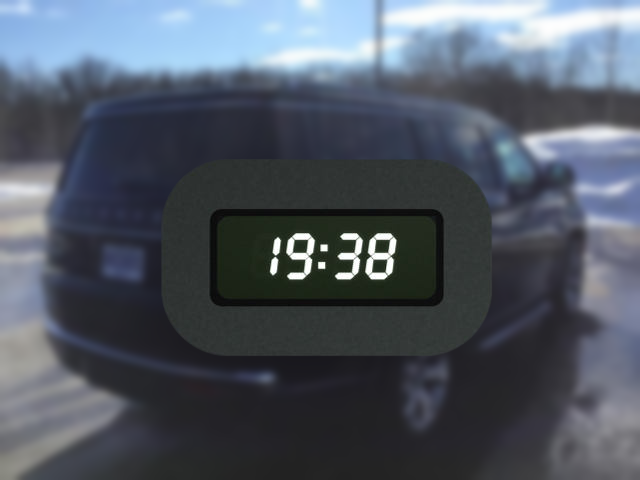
{"hour": 19, "minute": 38}
